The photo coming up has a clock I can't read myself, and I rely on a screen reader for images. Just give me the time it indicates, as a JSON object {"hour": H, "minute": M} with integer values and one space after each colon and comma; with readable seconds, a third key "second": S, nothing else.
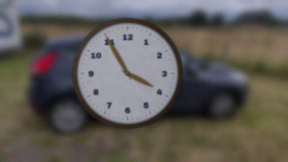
{"hour": 3, "minute": 55}
